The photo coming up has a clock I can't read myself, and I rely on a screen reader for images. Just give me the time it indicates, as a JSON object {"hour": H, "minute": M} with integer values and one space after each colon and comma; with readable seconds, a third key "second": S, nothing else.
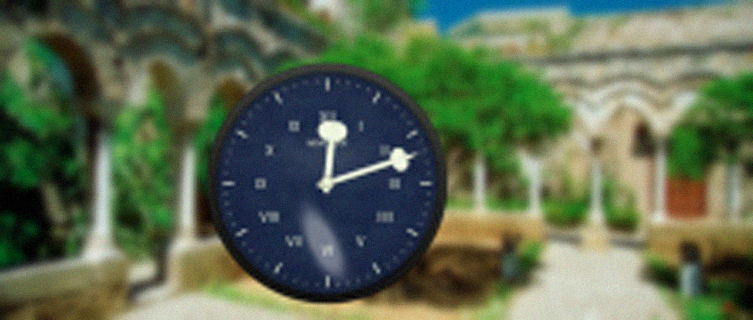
{"hour": 12, "minute": 12}
